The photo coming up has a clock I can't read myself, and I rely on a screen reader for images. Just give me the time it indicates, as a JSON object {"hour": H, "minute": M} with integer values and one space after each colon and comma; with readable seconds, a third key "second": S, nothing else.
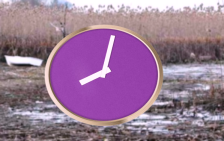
{"hour": 8, "minute": 2}
